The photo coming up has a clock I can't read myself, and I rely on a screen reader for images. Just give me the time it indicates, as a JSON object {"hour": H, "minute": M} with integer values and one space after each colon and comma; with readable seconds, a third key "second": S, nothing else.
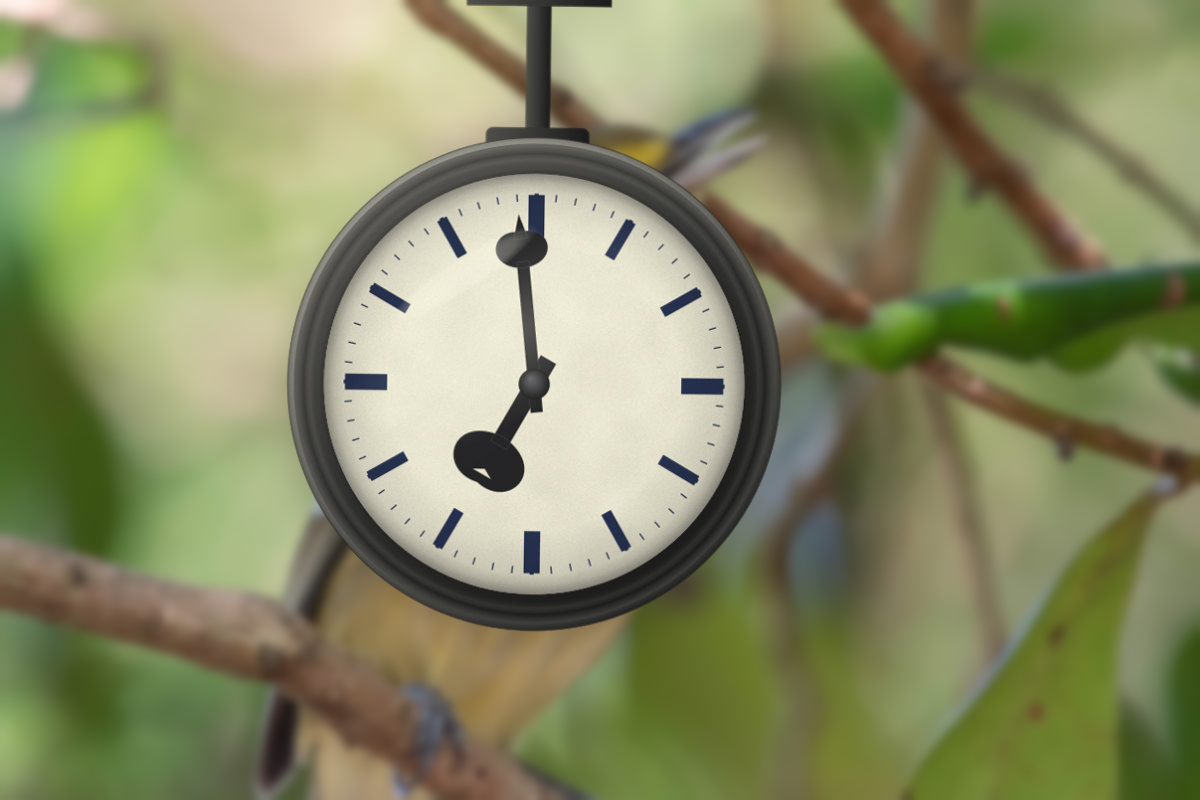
{"hour": 6, "minute": 59}
